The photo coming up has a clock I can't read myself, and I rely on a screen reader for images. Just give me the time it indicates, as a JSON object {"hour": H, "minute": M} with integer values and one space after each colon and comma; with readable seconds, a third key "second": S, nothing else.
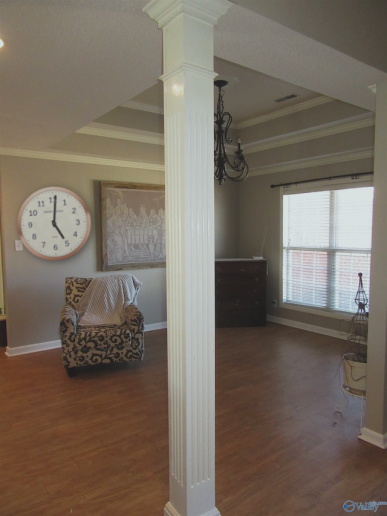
{"hour": 5, "minute": 1}
